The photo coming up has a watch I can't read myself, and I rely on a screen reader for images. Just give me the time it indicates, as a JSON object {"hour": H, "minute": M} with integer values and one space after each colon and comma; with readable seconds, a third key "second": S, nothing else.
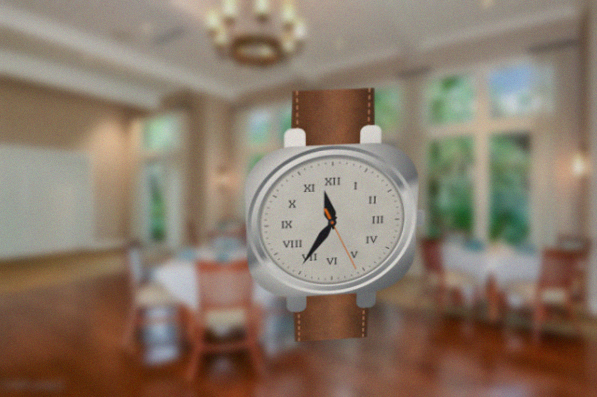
{"hour": 11, "minute": 35, "second": 26}
